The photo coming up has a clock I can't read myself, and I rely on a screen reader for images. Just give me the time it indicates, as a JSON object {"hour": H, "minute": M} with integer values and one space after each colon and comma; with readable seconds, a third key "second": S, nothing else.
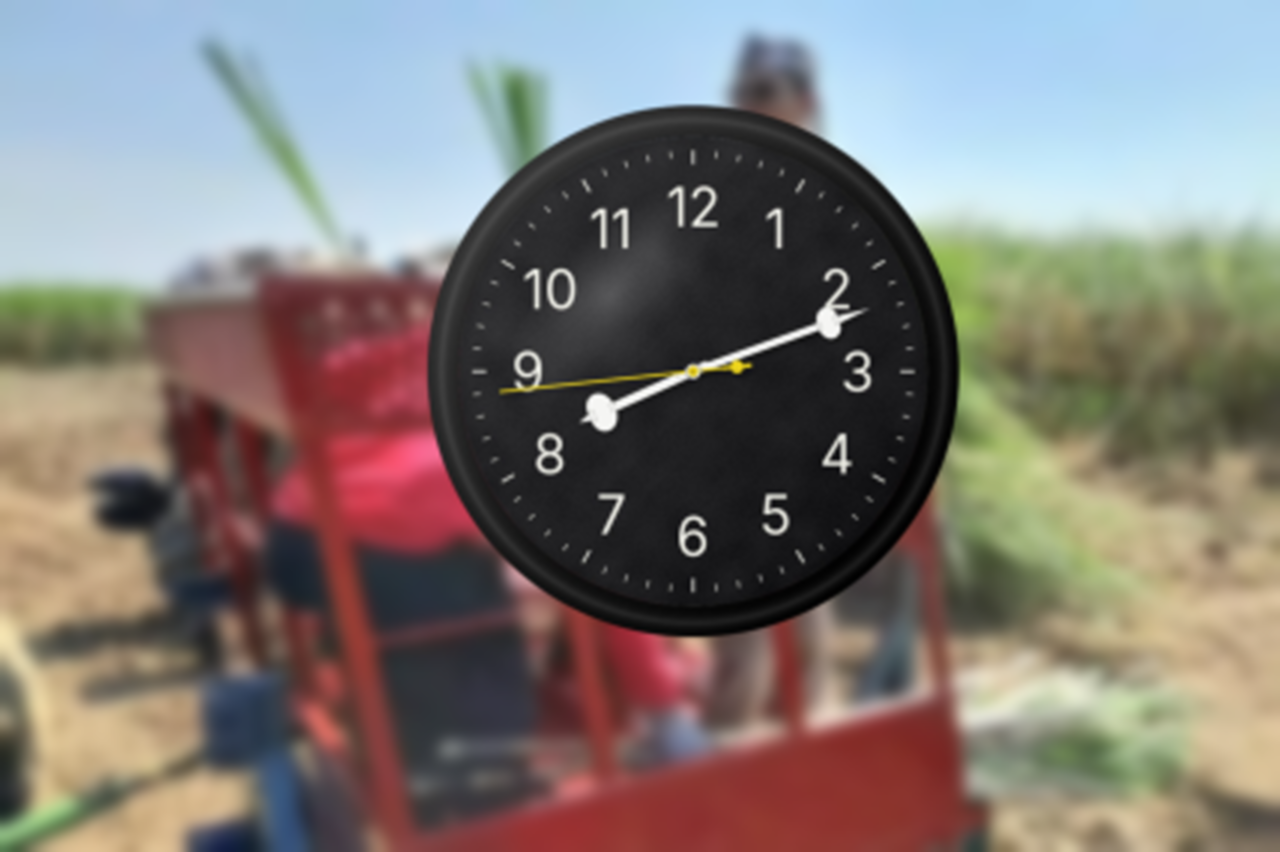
{"hour": 8, "minute": 11, "second": 44}
